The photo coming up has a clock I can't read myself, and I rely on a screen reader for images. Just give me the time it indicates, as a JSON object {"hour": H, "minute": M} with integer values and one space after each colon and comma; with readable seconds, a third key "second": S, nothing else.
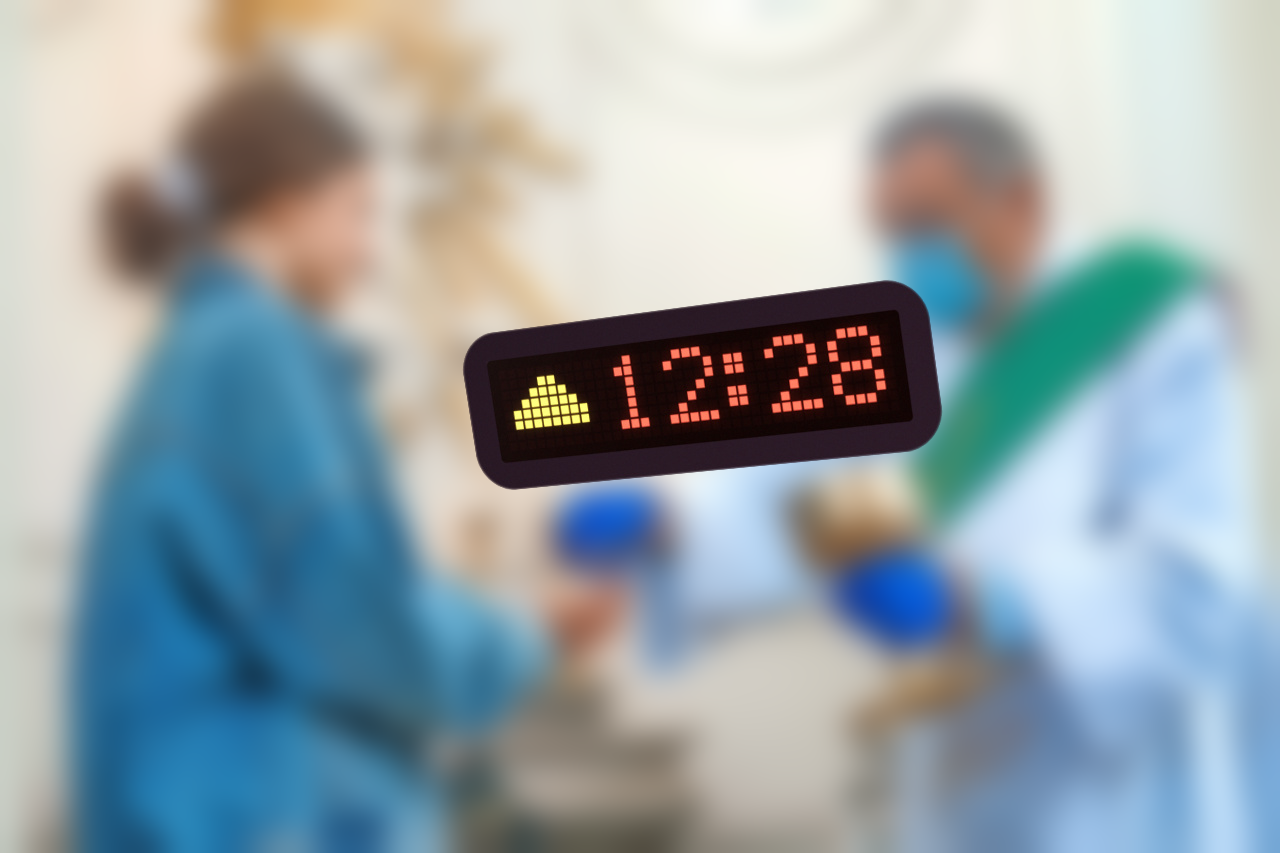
{"hour": 12, "minute": 28}
